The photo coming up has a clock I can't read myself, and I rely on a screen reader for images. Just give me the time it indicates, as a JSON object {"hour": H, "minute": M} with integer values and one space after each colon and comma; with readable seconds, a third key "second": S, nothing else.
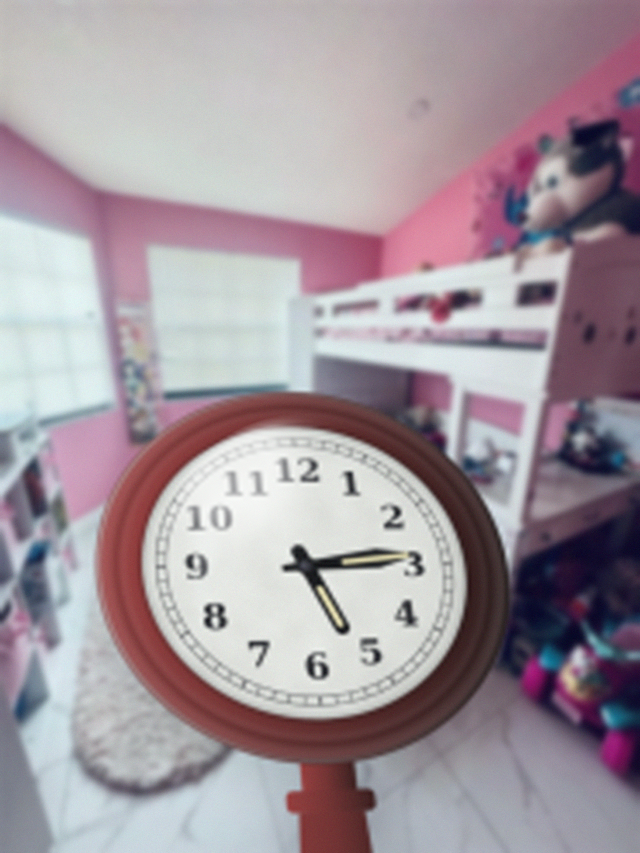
{"hour": 5, "minute": 14}
